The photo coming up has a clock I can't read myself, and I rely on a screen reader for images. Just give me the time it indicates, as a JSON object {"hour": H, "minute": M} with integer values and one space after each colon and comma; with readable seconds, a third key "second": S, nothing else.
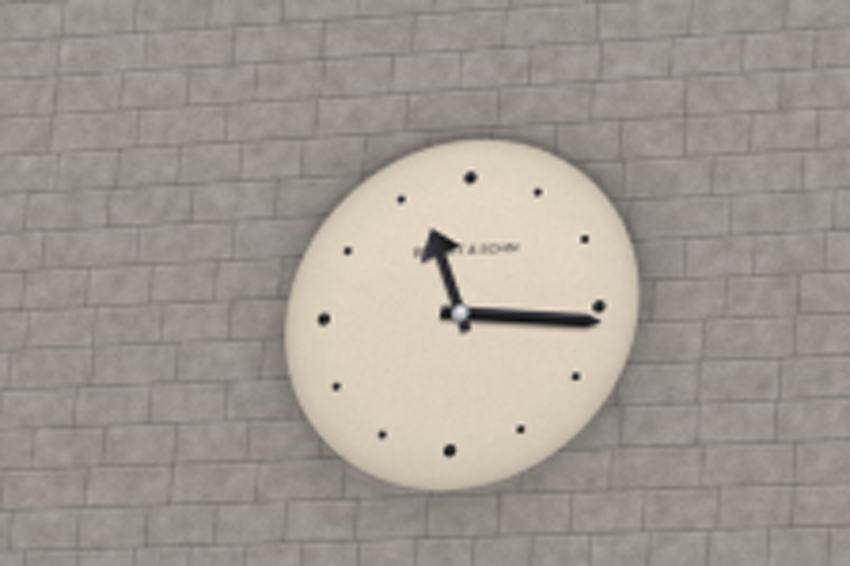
{"hour": 11, "minute": 16}
